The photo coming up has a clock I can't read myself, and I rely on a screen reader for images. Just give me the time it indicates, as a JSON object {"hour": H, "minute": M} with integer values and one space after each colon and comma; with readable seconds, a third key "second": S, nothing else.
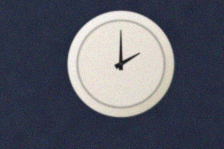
{"hour": 2, "minute": 0}
